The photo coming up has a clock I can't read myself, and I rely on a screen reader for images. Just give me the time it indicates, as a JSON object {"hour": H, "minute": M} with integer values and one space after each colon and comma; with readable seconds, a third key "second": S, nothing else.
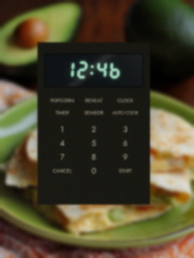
{"hour": 12, "minute": 46}
